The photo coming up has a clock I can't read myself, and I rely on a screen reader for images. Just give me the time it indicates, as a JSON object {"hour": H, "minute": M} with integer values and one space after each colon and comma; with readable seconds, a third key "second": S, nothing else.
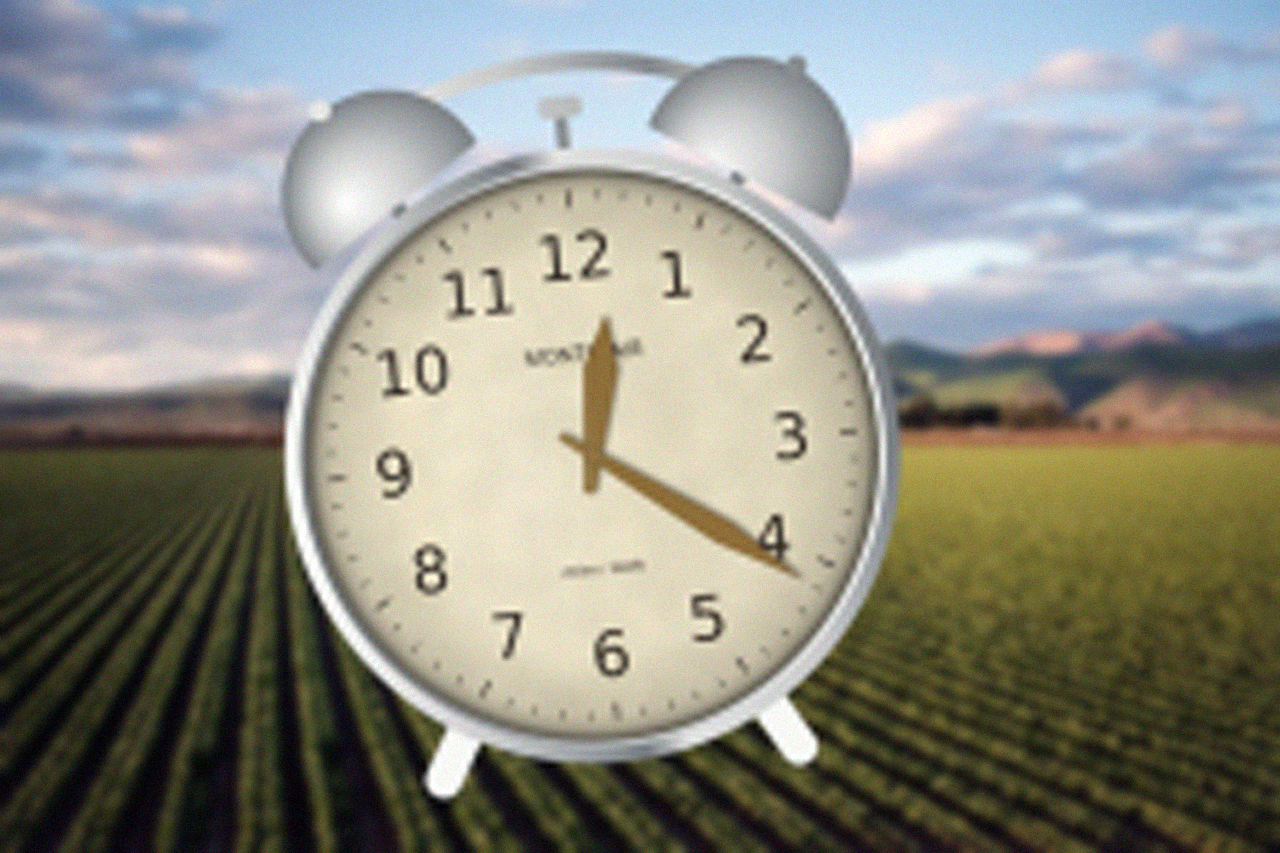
{"hour": 12, "minute": 21}
